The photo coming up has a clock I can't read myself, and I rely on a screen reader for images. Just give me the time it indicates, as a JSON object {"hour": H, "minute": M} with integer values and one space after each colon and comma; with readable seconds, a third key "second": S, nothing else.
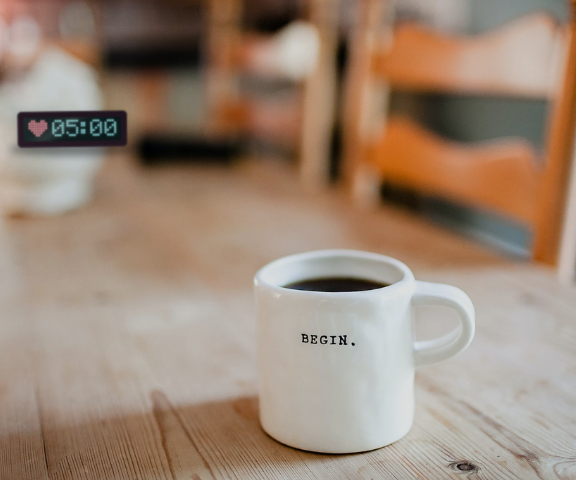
{"hour": 5, "minute": 0}
